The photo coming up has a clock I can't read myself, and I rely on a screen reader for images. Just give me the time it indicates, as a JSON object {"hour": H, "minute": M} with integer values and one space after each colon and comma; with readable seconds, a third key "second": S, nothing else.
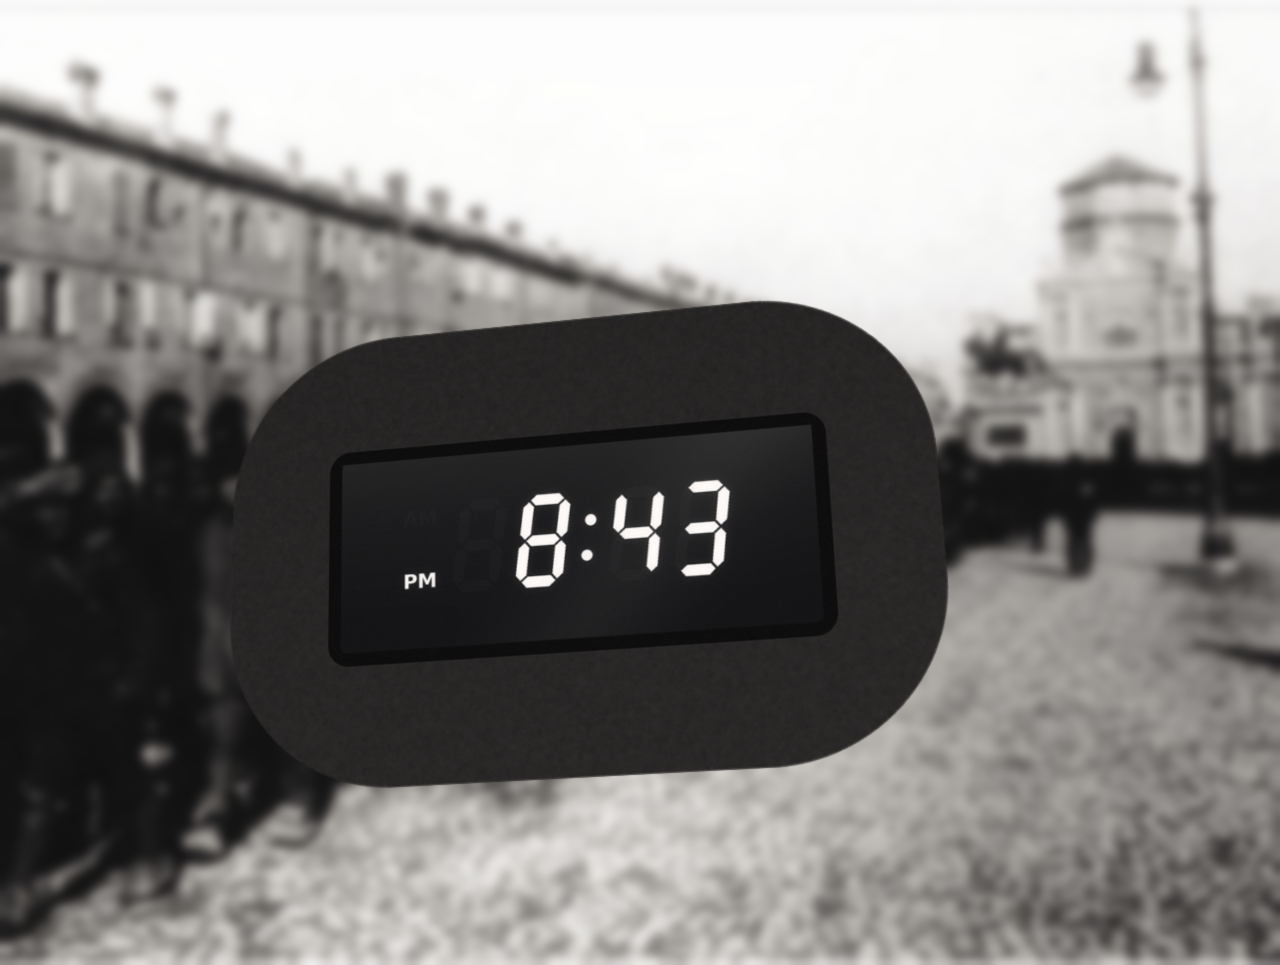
{"hour": 8, "minute": 43}
